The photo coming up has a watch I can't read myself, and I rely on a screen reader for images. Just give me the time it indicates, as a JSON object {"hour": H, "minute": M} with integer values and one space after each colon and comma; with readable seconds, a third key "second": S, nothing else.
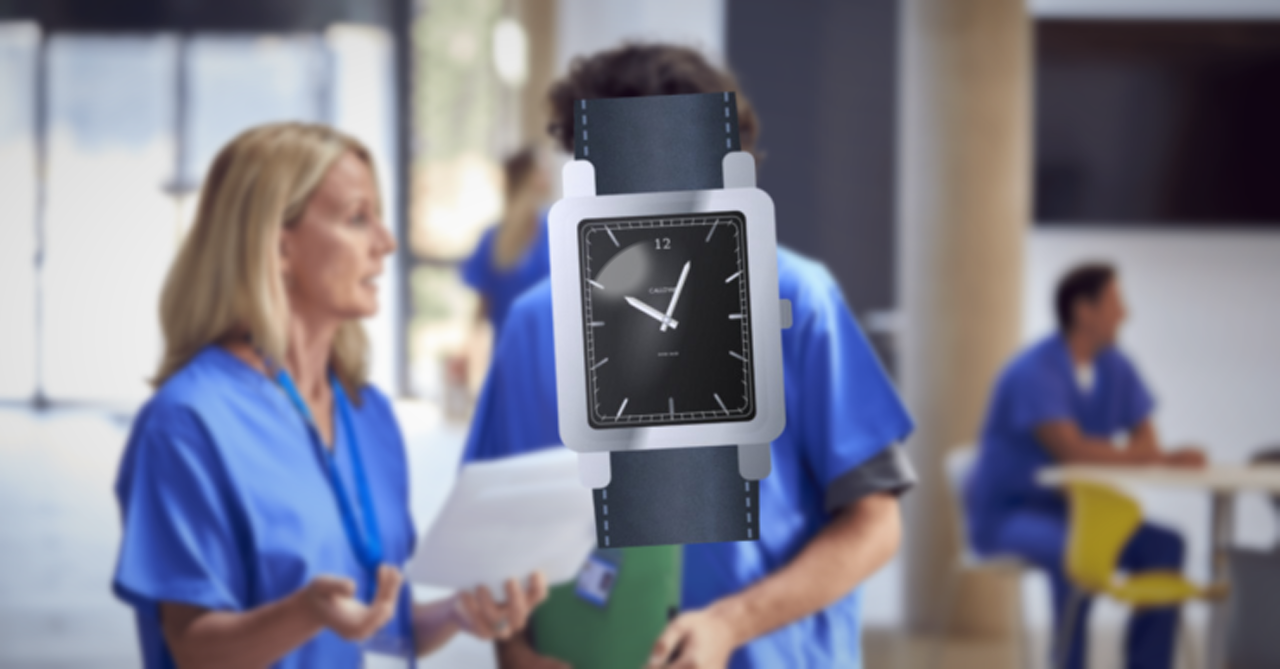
{"hour": 10, "minute": 4}
